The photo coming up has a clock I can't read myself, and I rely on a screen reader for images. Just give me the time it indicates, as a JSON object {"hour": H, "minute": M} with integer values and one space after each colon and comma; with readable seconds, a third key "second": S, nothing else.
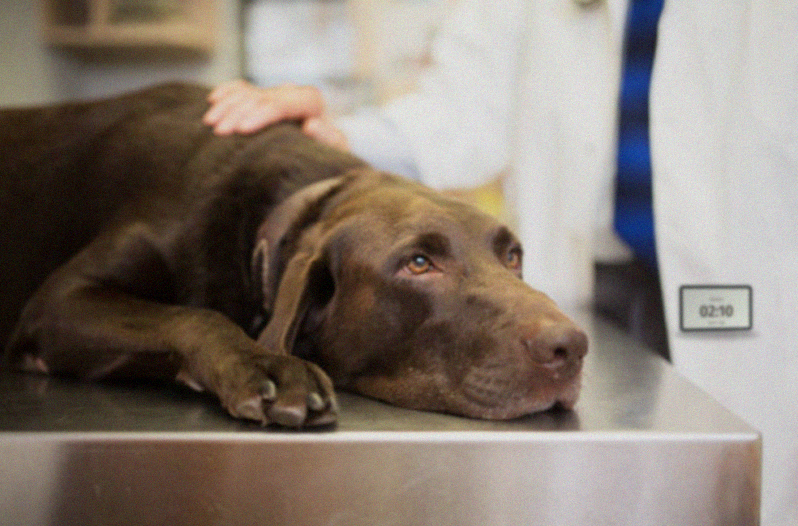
{"hour": 2, "minute": 10}
